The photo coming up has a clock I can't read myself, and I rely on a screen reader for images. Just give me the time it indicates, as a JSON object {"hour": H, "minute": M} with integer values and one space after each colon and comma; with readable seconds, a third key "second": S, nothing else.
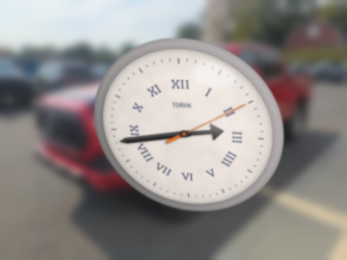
{"hour": 2, "minute": 43, "second": 10}
